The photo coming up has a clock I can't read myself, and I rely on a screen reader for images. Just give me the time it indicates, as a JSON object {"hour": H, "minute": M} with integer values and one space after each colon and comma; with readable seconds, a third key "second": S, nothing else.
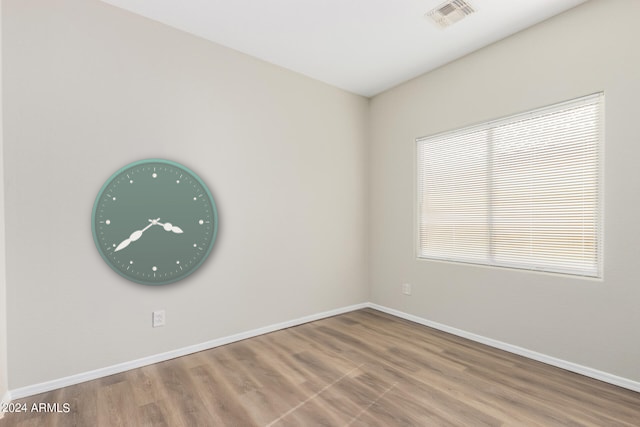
{"hour": 3, "minute": 39}
